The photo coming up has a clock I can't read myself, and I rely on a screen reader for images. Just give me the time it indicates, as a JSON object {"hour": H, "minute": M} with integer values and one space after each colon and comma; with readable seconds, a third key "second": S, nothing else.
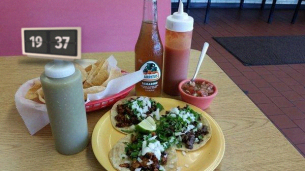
{"hour": 19, "minute": 37}
